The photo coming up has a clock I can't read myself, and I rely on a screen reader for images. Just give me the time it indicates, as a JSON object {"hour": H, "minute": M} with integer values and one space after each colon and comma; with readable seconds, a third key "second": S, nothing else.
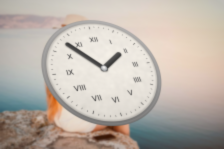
{"hour": 1, "minute": 53}
